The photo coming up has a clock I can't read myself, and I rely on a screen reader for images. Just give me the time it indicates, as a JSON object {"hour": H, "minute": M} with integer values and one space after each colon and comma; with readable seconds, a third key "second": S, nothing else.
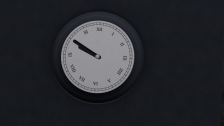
{"hour": 9, "minute": 50}
